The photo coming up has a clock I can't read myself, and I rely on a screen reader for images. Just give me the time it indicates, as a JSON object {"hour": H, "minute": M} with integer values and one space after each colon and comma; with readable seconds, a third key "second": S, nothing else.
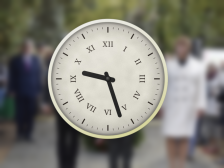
{"hour": 9, "minute": 27}
